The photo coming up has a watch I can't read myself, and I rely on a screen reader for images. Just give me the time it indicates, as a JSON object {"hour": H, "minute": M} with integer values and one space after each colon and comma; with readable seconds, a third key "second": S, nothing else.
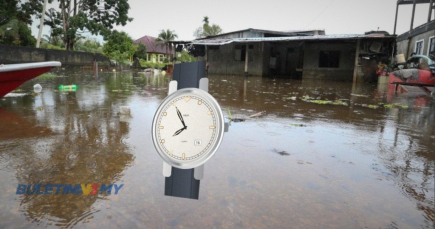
{"hour": 7, "minute": 55}
